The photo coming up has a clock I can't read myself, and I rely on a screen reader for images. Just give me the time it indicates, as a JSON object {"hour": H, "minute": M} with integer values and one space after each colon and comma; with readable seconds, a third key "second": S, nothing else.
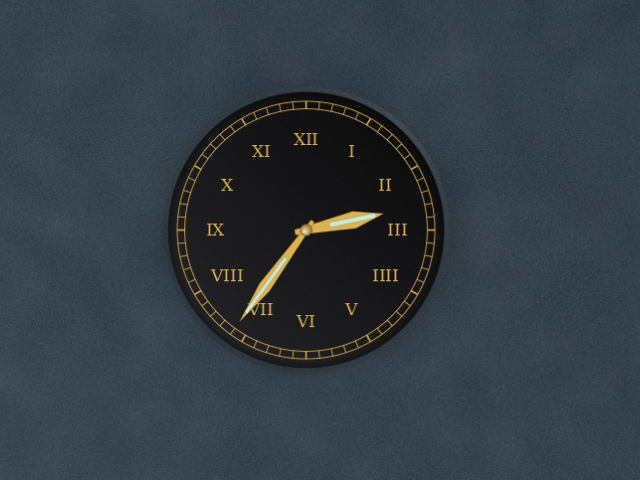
{"hour": 2, "minute": 36}
